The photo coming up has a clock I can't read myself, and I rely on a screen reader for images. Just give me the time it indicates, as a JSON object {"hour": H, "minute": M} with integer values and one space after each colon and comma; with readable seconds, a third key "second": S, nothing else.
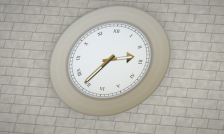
{"hour": 2, "minute": 36}
